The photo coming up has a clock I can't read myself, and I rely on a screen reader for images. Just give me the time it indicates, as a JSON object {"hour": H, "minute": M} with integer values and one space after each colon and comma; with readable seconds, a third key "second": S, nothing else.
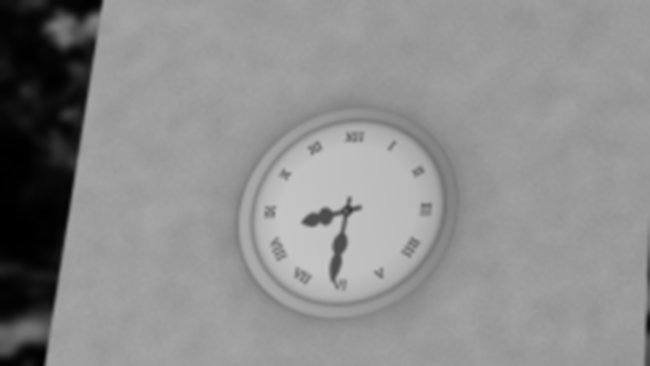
{"hour": 8, "minute": 31}
